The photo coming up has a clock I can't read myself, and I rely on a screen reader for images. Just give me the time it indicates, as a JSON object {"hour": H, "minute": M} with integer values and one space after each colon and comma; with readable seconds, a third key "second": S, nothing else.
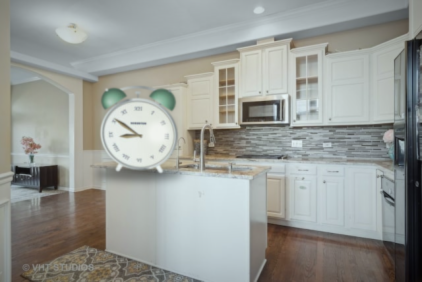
{"hour": 8, "minute": 51}
